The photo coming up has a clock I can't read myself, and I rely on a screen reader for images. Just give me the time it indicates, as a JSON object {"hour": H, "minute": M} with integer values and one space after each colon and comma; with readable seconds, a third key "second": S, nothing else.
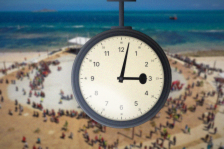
{"hour": 3, "minute": 2}
